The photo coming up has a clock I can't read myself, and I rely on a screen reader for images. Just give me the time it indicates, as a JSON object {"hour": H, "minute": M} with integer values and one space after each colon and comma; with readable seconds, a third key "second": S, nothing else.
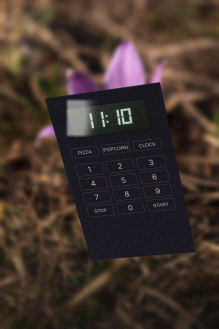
{"hour": 11, "minute": 10}
